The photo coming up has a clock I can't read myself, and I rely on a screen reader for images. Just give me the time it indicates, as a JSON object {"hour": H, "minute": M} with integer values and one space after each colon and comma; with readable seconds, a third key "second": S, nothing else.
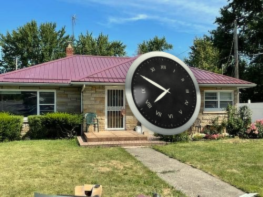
{"hour": 7, "minute": 50}
